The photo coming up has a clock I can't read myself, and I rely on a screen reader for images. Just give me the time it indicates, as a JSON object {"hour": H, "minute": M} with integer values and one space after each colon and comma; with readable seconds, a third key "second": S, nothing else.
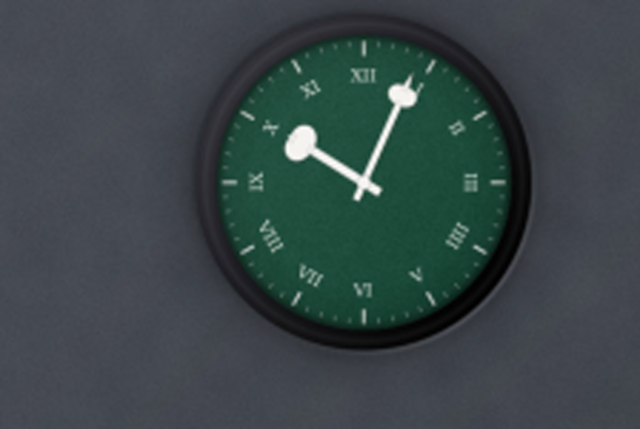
{"hour": 10, "minute": 4}
